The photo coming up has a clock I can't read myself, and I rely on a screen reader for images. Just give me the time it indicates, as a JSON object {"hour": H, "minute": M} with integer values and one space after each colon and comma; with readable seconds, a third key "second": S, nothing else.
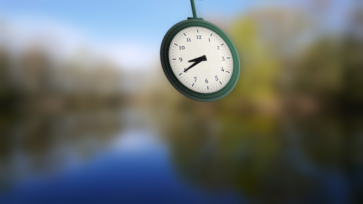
{"hour": 8, "minute": 40}
